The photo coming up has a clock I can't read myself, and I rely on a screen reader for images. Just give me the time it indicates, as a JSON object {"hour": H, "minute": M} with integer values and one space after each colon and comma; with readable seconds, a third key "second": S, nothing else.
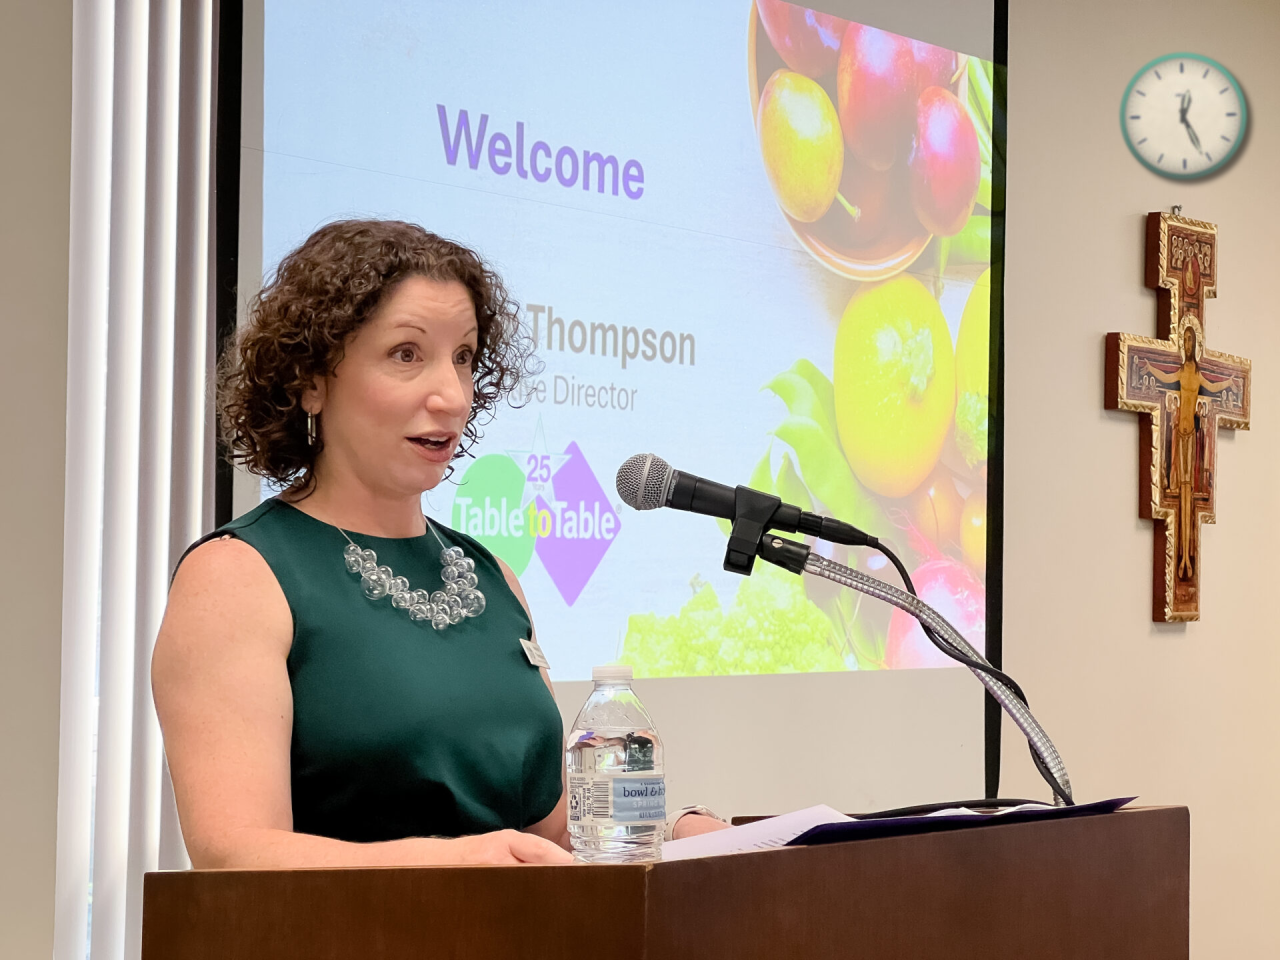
{"hour": 12, "minute": 26}
